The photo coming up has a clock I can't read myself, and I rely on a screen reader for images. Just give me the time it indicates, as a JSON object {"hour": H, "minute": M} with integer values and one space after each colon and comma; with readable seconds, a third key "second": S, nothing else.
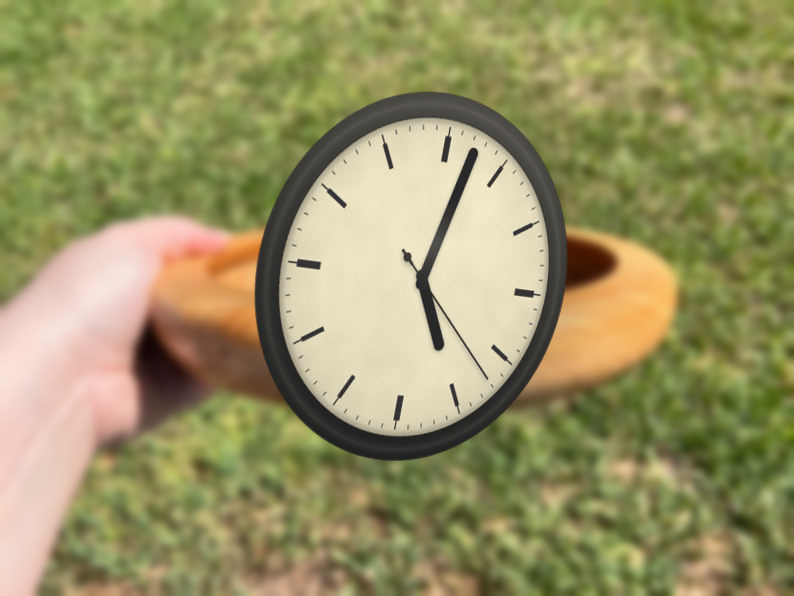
{"hour": 5, "minute": 2, "second": 22}
